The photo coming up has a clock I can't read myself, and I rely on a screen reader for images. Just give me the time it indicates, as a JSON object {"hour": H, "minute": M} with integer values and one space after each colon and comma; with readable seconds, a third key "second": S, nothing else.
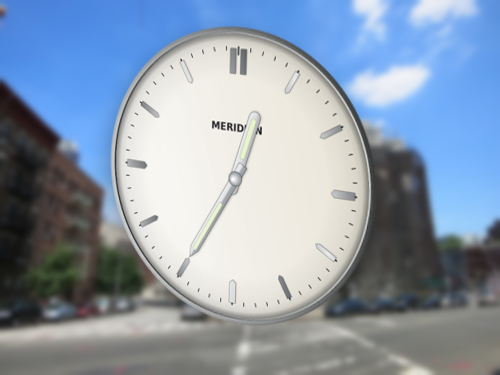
{"hour": 12, "minute": 35}
